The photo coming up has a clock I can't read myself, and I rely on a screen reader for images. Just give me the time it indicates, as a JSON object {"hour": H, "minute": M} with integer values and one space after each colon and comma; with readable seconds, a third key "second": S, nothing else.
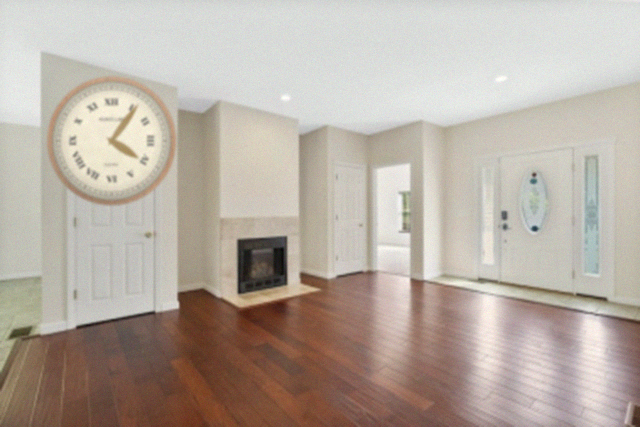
{"hour": 4, "minute": 6}
